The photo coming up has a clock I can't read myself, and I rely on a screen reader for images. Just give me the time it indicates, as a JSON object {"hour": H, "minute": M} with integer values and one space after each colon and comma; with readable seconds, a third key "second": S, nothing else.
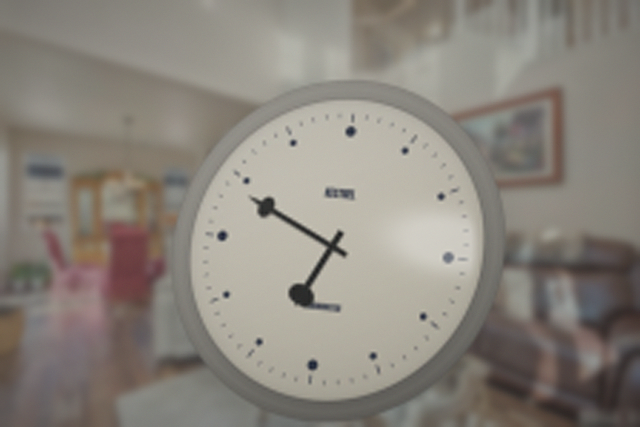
{"hour": 6, "minute": 49}
